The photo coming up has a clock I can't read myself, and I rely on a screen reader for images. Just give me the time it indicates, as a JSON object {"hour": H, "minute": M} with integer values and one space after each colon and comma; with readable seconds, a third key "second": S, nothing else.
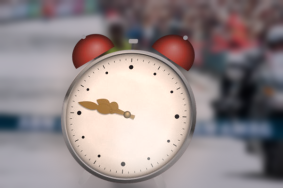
{"hour": 9, "minute": 47}
